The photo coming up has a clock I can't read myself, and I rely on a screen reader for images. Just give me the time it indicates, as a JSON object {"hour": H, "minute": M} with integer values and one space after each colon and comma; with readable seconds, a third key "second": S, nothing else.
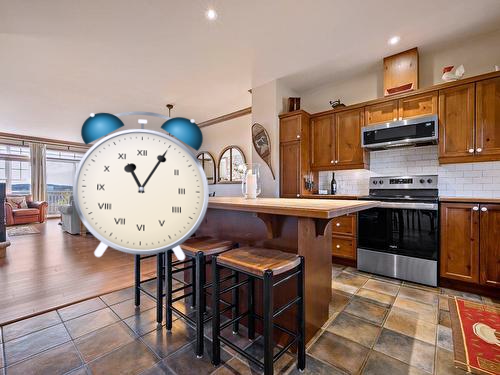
{"hour": 11, "minute": 5}
